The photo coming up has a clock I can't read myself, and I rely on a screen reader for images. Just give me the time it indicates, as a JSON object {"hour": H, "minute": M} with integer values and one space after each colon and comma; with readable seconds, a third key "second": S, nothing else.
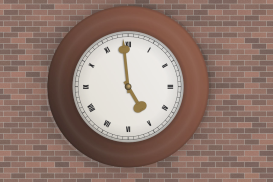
{"hour": 4, "minute": 59}
